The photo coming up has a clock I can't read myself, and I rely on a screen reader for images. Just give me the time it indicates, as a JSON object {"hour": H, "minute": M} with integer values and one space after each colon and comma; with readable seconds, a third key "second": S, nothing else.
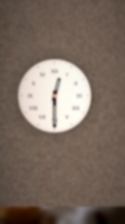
{"hour": 12, "minute": 30}
